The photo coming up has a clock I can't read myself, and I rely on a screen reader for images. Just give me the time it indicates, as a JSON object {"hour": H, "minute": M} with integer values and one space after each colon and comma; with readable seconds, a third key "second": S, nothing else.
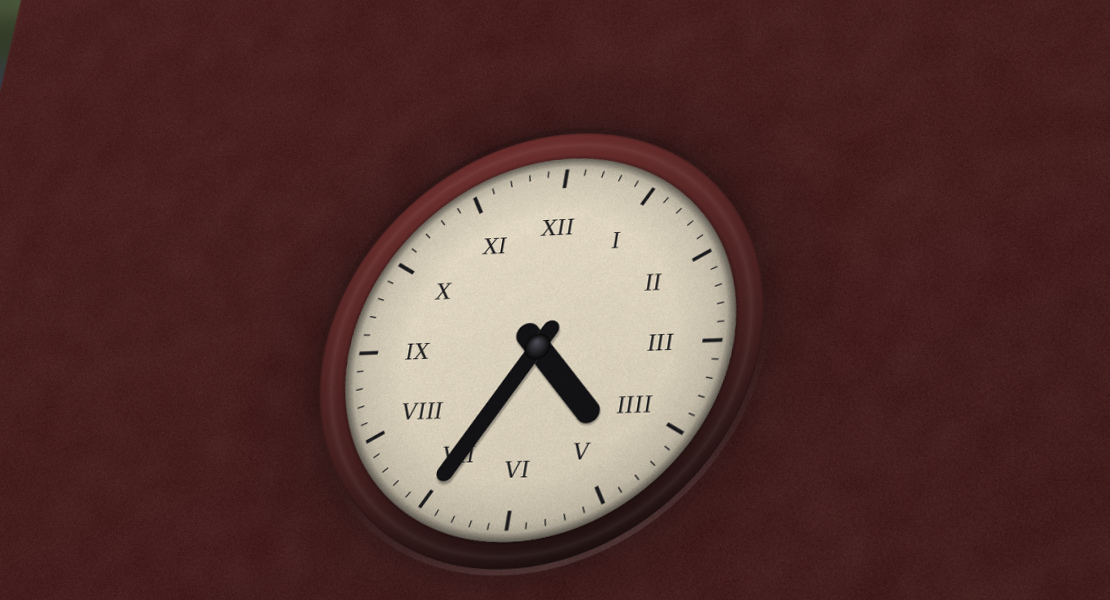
{"hour": 4, "minute": 35}
